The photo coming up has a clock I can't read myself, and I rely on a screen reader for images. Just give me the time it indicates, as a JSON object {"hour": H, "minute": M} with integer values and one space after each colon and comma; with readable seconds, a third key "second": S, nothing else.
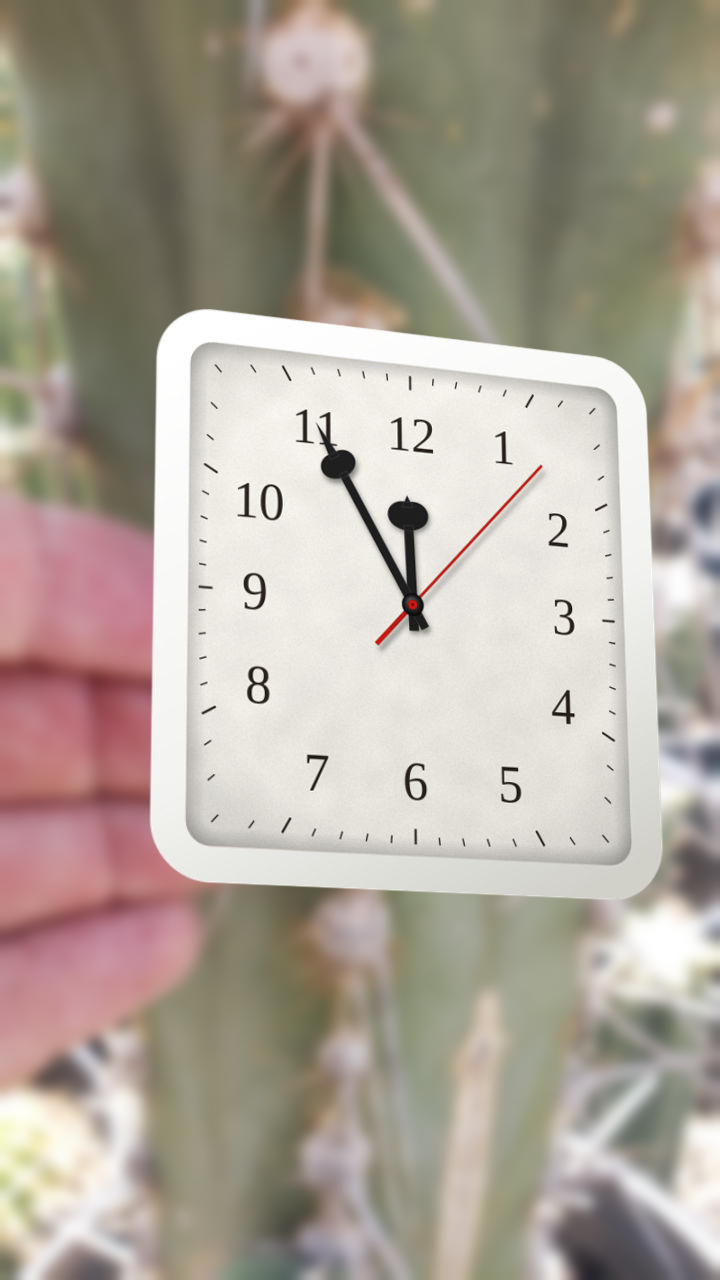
{"hour": 11, "minute": 55, "second": 7}
